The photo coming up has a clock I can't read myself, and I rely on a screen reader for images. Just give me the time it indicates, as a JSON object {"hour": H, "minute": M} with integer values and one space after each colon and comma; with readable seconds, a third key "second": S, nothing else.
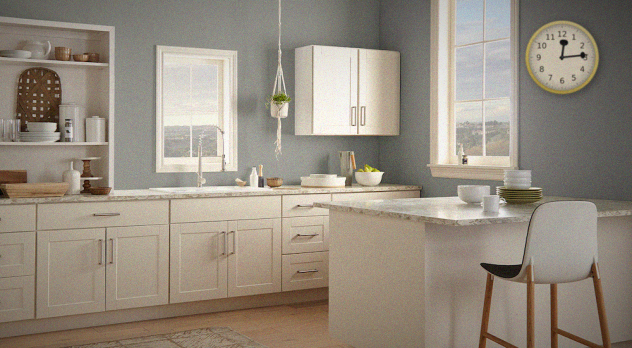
{"hour": 12, "minute": 14}
